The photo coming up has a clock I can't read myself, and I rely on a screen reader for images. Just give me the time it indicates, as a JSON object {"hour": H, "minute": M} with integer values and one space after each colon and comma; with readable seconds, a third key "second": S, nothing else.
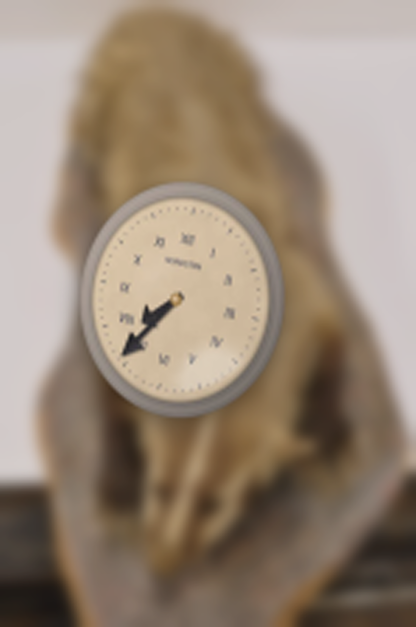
{"hour": 7, "minute": 36}
